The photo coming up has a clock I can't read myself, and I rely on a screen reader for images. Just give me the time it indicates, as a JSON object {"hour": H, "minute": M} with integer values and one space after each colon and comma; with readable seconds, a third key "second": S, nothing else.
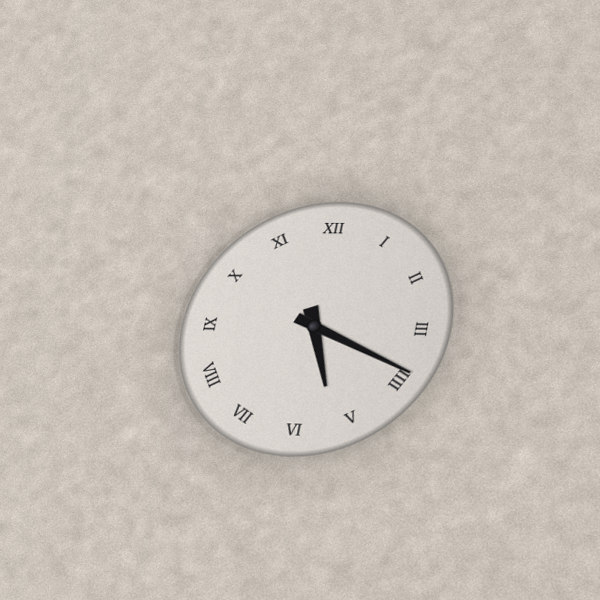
{"hour": 5, "minute": 19}
